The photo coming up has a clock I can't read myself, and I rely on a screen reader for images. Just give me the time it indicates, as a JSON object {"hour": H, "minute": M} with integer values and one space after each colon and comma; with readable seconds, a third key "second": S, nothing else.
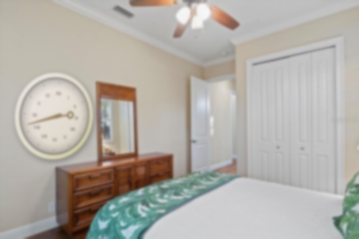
{"hour": 2, "minute": 42}
